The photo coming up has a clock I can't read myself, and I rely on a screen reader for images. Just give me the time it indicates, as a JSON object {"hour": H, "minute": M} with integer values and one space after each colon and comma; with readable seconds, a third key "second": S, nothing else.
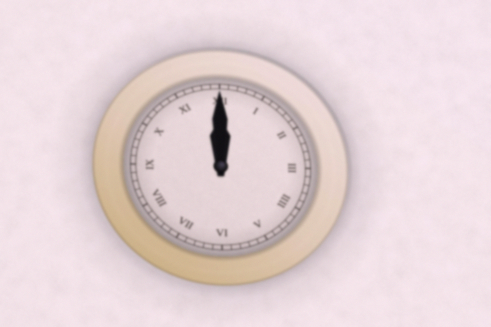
{"hour": 12, "minute": 0}
